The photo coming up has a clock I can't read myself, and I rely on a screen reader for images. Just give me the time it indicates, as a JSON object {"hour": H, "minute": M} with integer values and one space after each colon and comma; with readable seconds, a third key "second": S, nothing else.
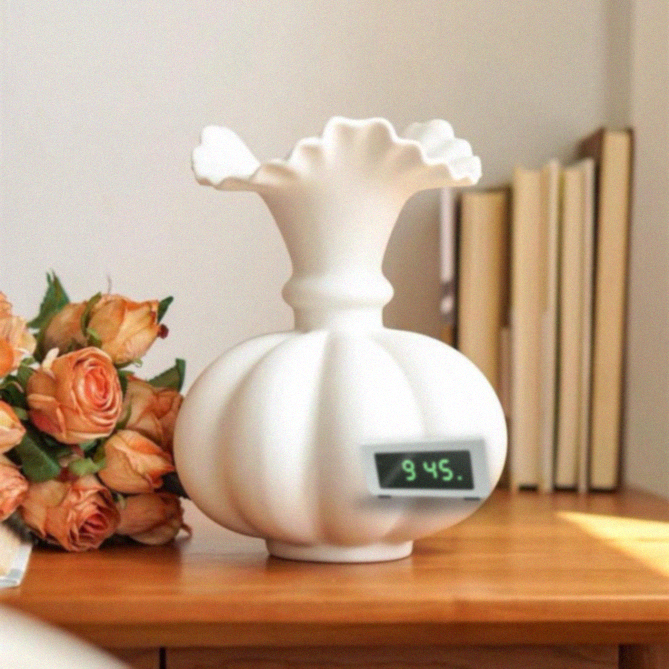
{"hour": 9, "minute": 45}
